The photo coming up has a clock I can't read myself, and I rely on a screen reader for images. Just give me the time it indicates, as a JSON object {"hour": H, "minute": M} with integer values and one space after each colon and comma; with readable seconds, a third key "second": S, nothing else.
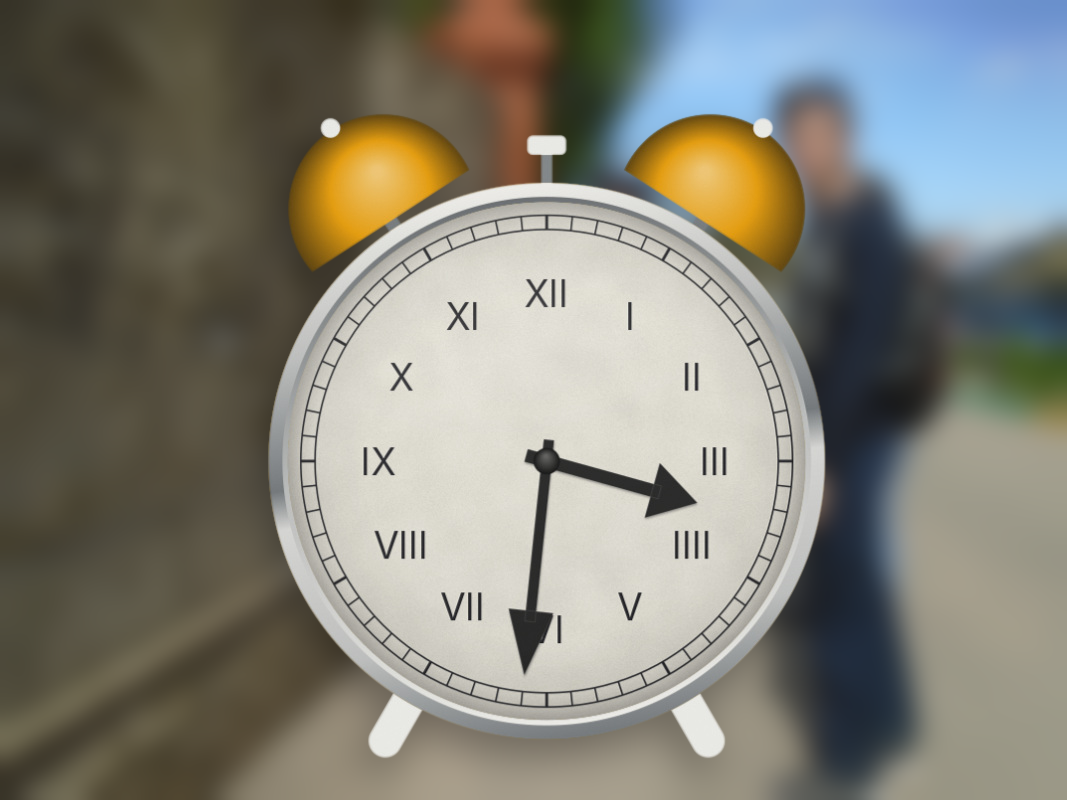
{"hour": 3, "minute": 31}
